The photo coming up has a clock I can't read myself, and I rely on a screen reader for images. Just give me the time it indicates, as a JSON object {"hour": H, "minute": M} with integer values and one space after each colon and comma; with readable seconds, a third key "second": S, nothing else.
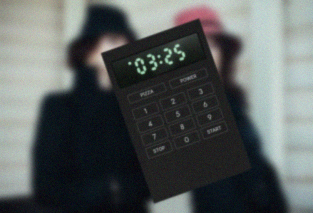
{"hour": 3, "minute": 25}
